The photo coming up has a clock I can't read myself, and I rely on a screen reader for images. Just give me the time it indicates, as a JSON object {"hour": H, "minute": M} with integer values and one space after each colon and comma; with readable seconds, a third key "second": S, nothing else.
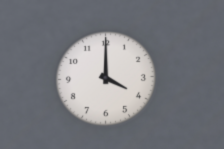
{"hour": 4, "minute": 0}
